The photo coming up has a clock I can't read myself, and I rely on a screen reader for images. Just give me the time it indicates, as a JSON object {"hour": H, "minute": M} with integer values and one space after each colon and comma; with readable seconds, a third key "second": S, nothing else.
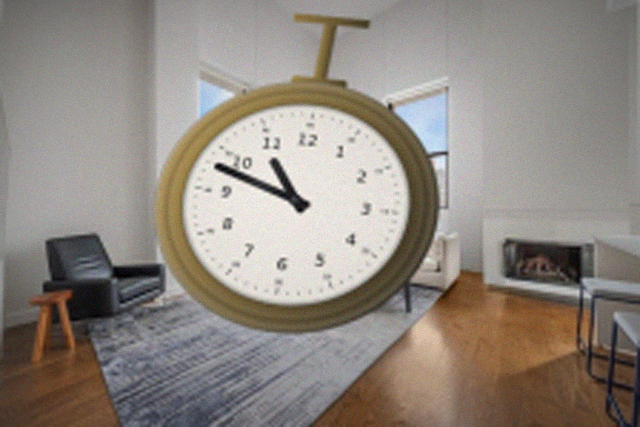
{"hour": 10, "minute": 48}
